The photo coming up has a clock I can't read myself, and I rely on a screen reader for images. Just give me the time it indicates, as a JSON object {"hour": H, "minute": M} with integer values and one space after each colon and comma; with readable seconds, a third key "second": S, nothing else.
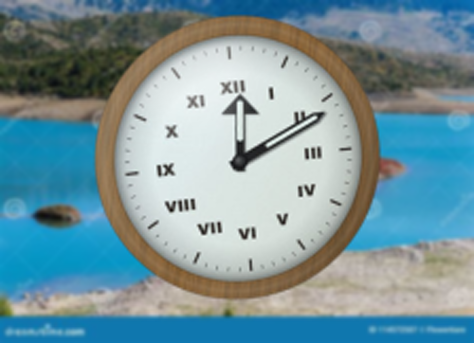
{"hour": 12, "minute": 11}
